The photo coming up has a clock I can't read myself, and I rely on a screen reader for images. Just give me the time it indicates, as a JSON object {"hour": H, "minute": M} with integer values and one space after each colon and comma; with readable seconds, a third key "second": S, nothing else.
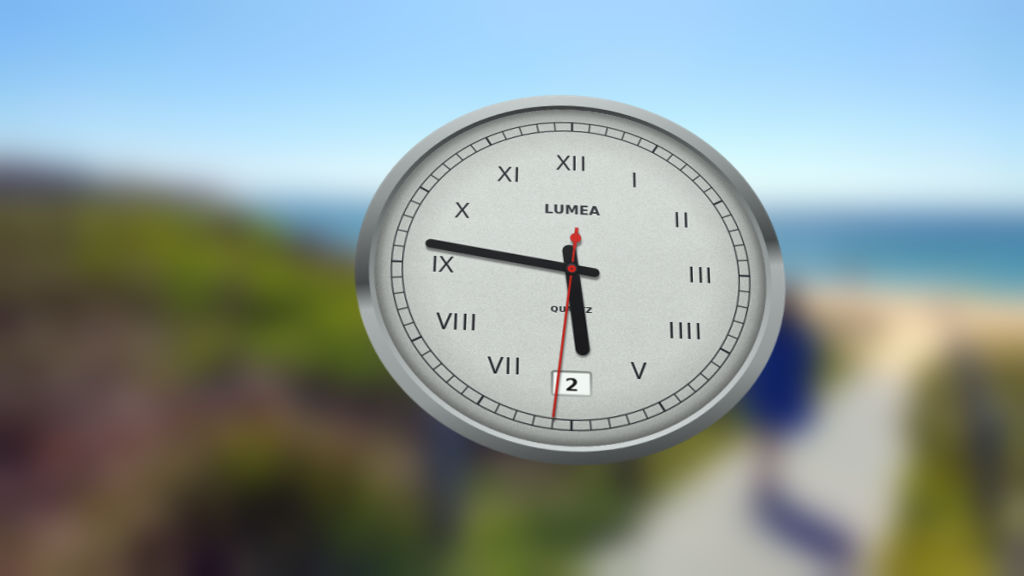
{"hour": 5, "minute": 46, "second": 31}
